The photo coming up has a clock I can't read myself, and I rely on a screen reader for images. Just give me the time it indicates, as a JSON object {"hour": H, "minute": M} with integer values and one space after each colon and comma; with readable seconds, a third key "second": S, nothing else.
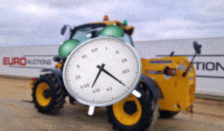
{"hour": 7, "minute": 25}
